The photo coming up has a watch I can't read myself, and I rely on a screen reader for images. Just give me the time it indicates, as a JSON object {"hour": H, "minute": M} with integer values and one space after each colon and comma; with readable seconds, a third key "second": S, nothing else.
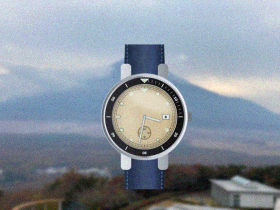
{"hour": 3, "minute": 32}
